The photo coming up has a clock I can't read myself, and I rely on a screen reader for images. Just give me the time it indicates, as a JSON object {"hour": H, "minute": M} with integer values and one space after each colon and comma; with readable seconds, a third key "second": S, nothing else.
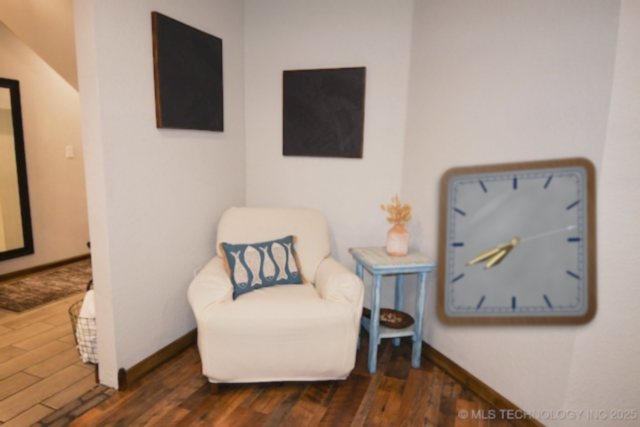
{"hour": 7, "minute": 41, "second": 13}
